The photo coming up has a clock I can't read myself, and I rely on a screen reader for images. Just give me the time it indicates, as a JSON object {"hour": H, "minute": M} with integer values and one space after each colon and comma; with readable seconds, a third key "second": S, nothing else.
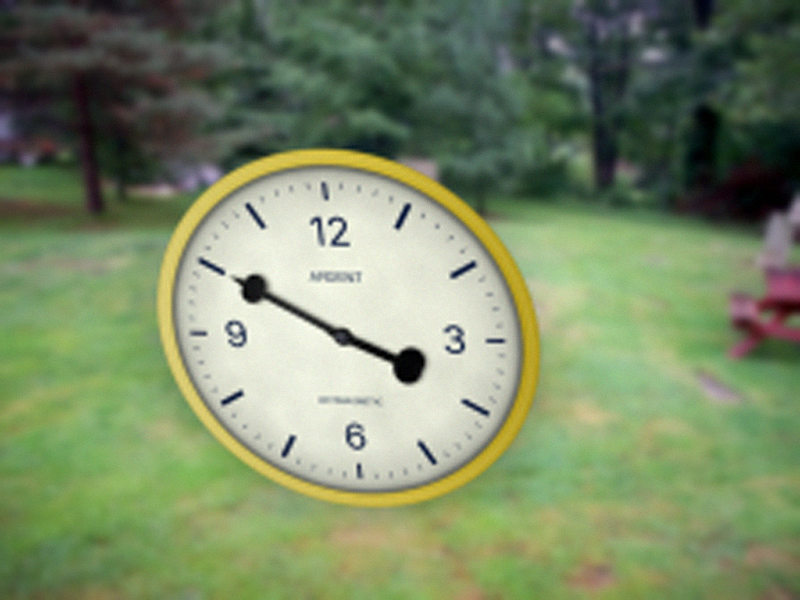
{"hour": 3, "minute": 50}
